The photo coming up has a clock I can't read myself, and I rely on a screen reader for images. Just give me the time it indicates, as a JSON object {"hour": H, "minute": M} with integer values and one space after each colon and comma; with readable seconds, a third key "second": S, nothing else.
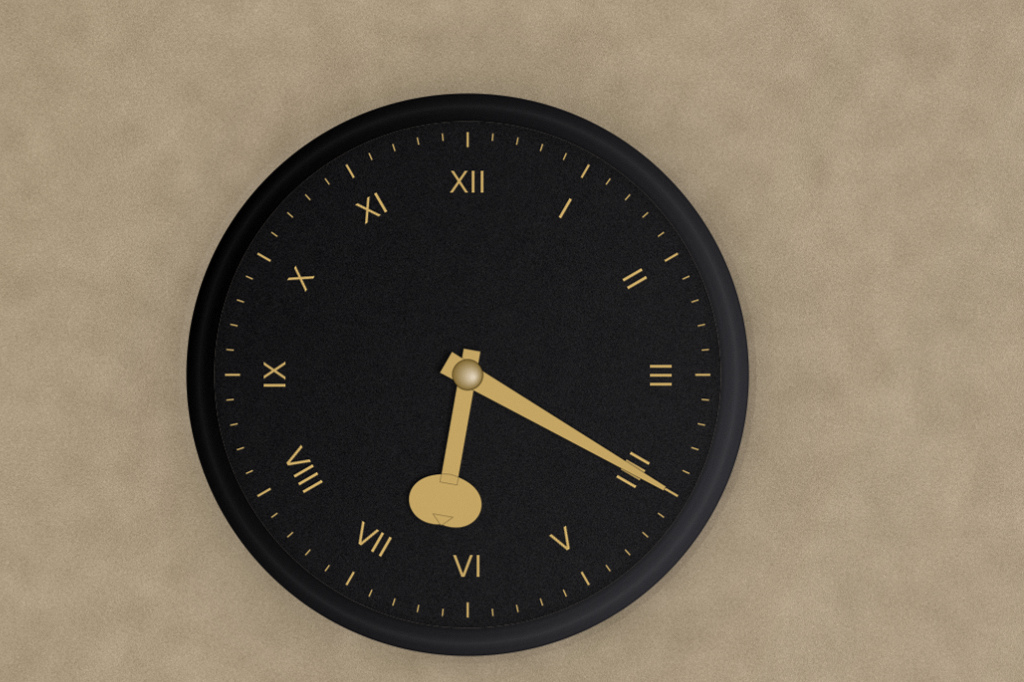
{"hour": 6, "minute": 20}
